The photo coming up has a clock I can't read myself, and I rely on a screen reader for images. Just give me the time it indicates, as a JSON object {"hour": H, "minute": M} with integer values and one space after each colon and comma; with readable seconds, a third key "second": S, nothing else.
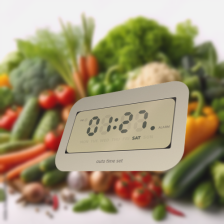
{"hour": 1, "minute": 27}
